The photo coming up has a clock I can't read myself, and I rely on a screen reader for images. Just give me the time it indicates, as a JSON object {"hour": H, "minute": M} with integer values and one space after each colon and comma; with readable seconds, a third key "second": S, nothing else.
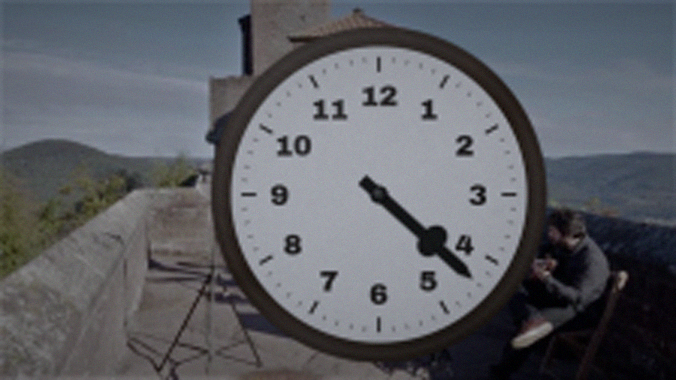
{"hour": 4, "minute": 22}
